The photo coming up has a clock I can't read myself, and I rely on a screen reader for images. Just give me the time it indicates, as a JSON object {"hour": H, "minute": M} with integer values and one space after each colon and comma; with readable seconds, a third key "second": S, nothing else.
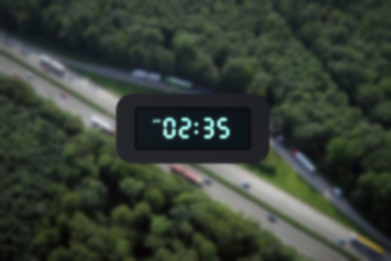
{"hour": 2, "minute": 35}
